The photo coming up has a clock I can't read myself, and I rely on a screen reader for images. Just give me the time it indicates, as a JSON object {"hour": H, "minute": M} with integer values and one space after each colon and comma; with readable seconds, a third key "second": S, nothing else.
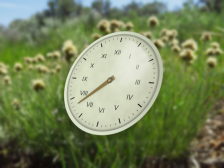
{"hour": 7, "minute": 38}
